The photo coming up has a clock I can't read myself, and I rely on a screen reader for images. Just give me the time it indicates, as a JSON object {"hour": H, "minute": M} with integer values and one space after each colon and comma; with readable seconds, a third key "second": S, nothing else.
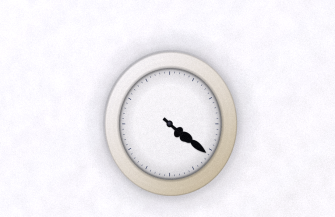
{"hour": 4, "minute": 21}
